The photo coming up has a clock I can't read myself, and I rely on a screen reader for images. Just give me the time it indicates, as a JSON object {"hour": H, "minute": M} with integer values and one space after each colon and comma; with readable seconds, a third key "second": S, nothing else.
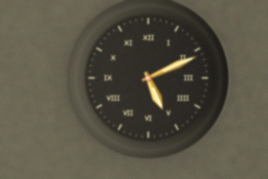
{"hour": 5, "minute": 11}
